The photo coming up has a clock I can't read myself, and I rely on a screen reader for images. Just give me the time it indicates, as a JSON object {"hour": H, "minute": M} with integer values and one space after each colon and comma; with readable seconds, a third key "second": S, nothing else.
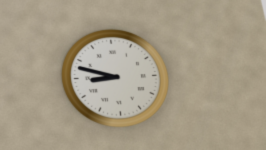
{"hour": 8, "minute": 48}
